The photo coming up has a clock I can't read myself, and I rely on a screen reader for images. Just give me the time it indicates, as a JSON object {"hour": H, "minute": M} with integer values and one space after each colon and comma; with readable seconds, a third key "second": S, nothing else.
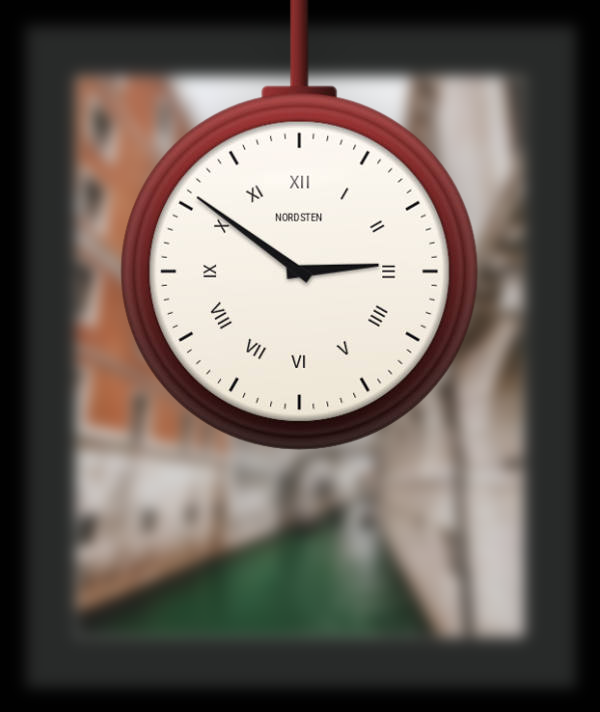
{"hour": 2, "minute": 51}
